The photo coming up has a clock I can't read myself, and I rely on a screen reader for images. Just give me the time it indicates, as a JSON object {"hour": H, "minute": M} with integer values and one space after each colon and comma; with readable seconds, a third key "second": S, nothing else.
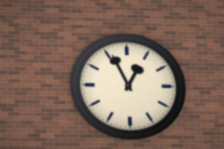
{"hour": 12, "minute": 56}
